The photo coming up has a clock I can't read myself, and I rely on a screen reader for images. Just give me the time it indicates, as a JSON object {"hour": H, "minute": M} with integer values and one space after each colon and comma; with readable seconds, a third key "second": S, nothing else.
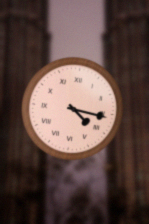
{"hour": 4, "minute": 16}
